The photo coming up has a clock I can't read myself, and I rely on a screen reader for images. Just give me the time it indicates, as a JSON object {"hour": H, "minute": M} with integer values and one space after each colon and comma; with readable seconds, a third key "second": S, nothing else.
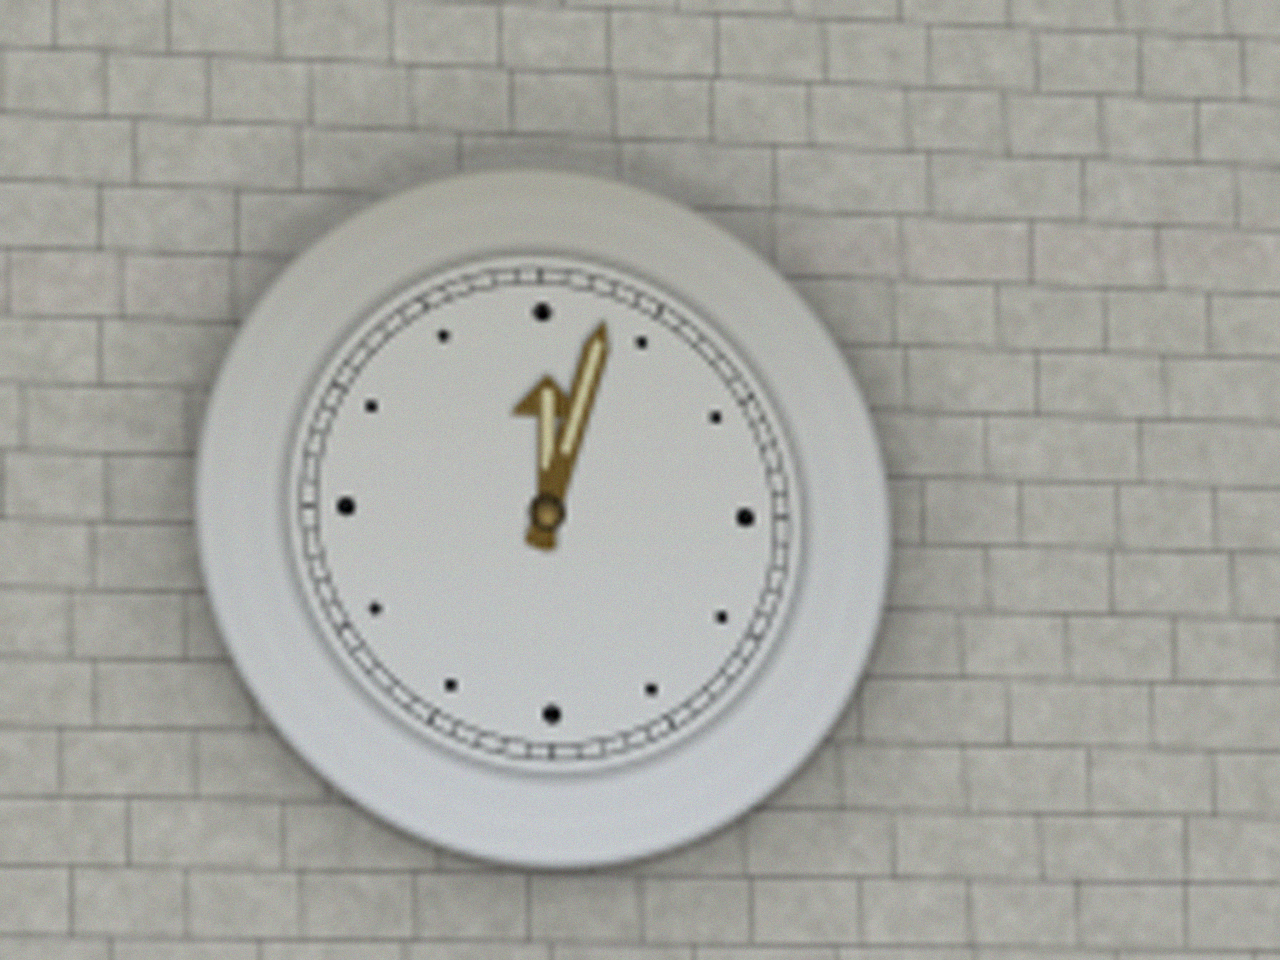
{"hour": 12, "minute": 3}
